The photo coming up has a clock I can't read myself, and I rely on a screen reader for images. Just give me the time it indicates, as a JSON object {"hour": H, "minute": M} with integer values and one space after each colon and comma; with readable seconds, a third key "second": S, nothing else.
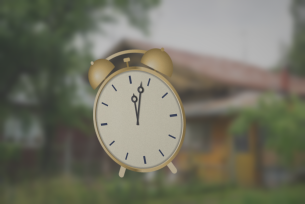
{"hour": 12, "minute": 3}
